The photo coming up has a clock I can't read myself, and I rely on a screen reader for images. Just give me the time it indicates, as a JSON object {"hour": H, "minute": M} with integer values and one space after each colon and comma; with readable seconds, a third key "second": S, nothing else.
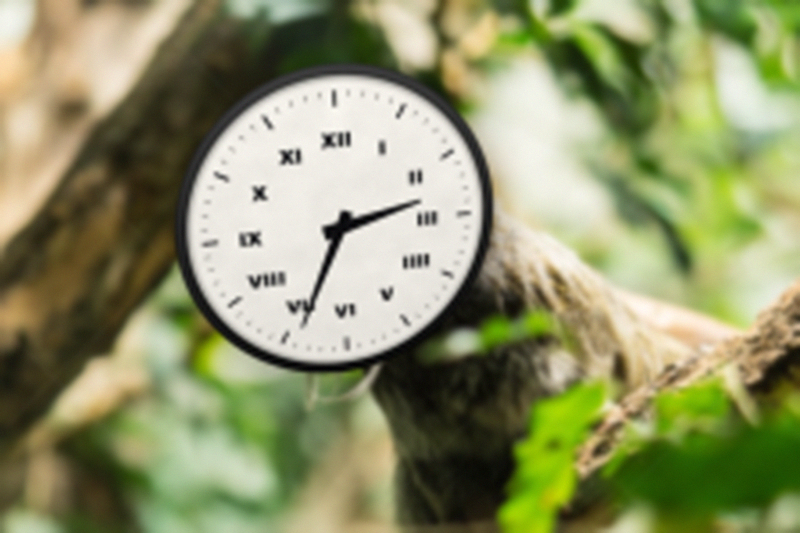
{"hour": 2, "minute": 34}
